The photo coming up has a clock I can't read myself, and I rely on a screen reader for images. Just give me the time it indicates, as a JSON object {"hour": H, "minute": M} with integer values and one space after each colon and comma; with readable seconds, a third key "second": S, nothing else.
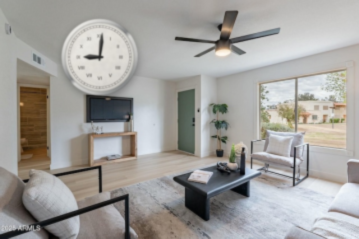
{"hour": 9, "minute": 1}
